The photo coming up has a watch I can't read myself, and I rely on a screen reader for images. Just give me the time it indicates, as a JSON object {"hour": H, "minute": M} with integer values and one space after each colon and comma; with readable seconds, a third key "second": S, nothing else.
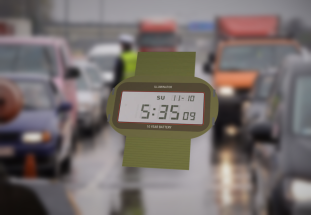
{"hour": 5, "minute": 35, "second": 9}
